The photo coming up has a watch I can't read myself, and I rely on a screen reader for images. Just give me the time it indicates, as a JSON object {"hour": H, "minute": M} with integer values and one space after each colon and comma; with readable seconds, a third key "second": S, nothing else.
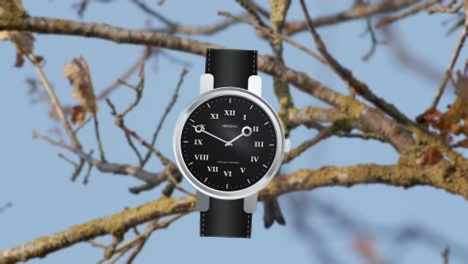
{"hour": 1, "minute": 49}
